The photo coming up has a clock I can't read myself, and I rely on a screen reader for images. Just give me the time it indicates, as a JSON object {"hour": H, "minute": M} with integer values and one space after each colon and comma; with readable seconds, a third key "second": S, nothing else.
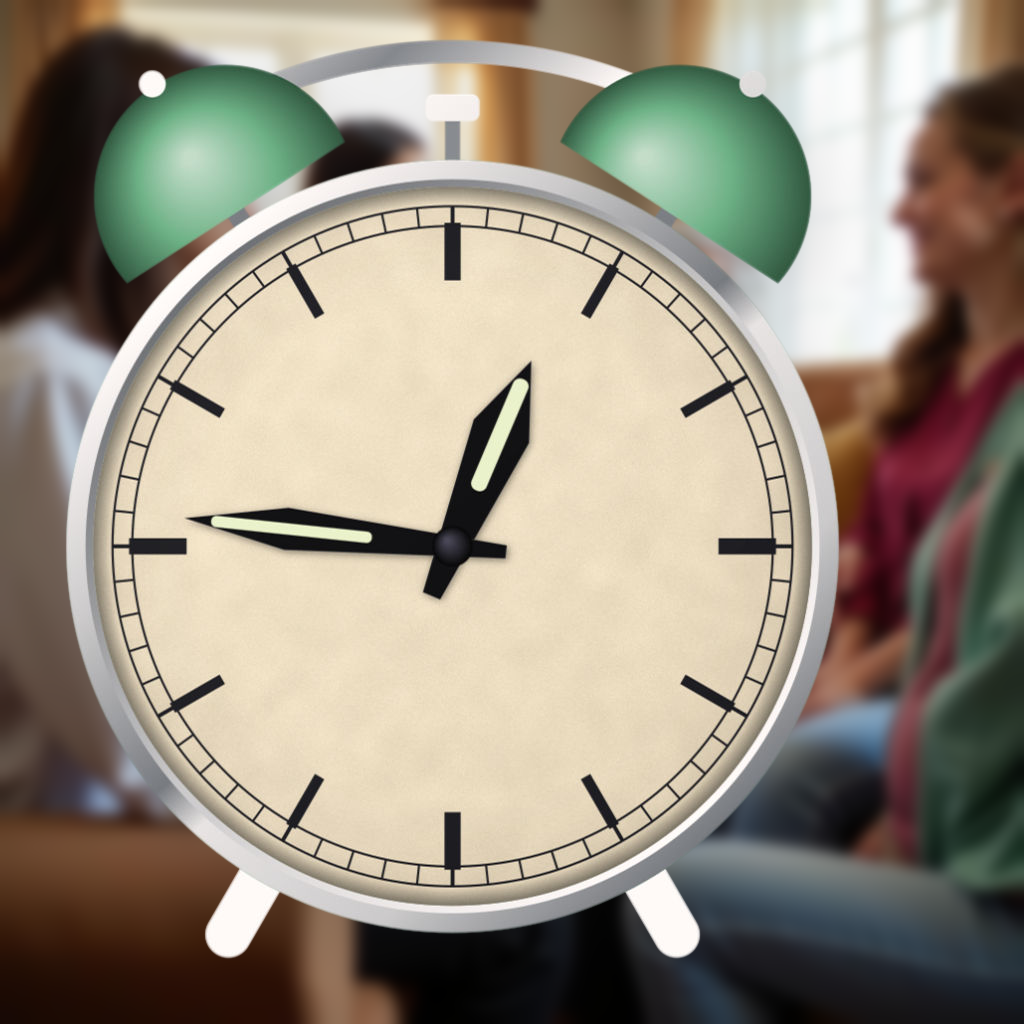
{"hour": 12, "minute": 46}
